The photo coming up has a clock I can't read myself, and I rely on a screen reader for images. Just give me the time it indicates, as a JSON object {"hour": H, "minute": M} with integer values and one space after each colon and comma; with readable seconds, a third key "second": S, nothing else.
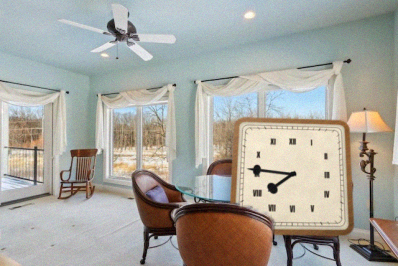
{"hour": 7, "minute": 46}
